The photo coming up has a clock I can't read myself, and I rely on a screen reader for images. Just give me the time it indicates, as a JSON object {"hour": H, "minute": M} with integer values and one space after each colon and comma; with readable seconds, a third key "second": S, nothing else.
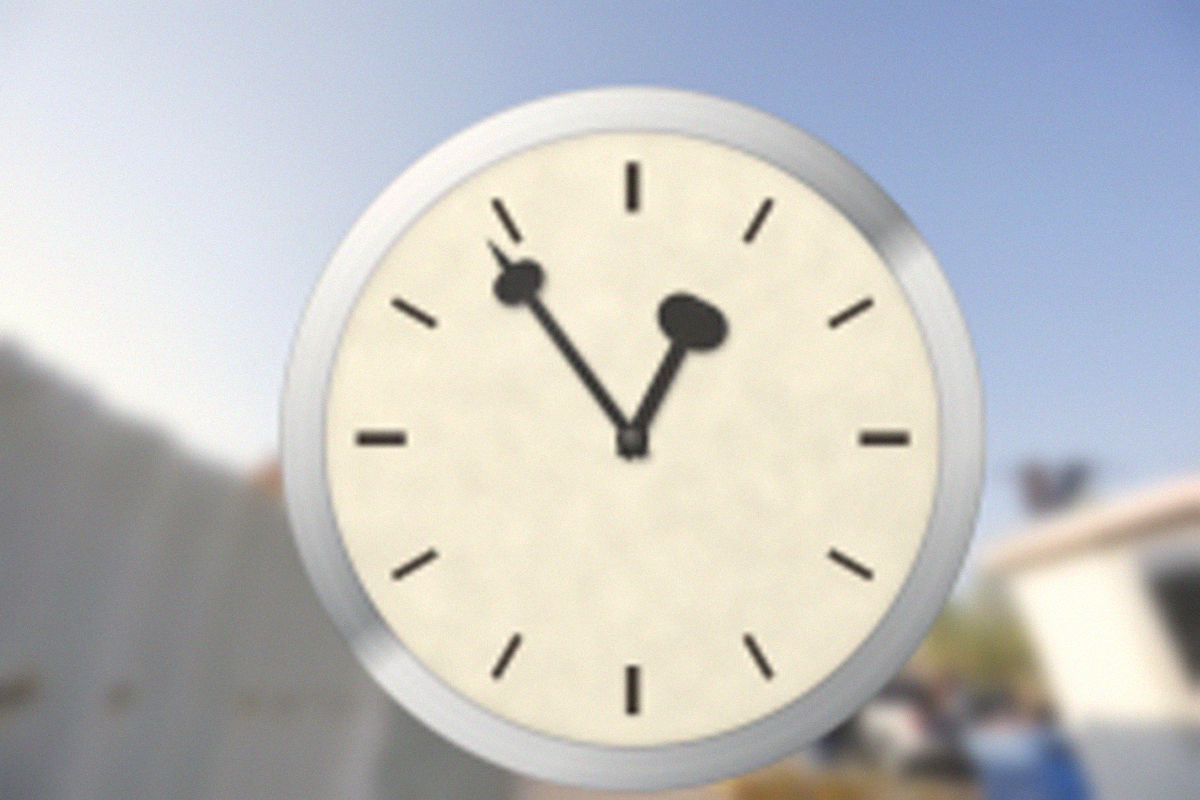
{"hour": 12, "minute": 54}
